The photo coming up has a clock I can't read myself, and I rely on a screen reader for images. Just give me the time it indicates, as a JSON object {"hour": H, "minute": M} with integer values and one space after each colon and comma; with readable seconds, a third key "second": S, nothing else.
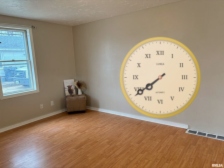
{"hour": 7, "minute": 39}
